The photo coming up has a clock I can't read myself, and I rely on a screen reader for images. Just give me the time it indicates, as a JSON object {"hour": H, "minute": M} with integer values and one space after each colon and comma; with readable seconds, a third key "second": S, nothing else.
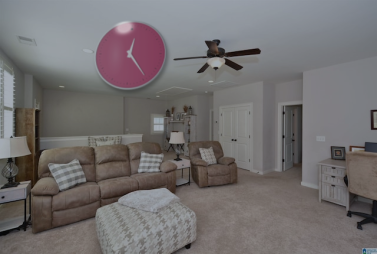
{"hour": 12, "minute": 24}
